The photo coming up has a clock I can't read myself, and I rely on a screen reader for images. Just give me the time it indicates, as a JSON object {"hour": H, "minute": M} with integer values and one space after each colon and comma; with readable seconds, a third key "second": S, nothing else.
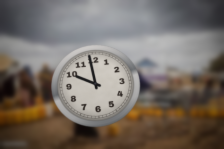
{"hour": 9, "minute": 59}
